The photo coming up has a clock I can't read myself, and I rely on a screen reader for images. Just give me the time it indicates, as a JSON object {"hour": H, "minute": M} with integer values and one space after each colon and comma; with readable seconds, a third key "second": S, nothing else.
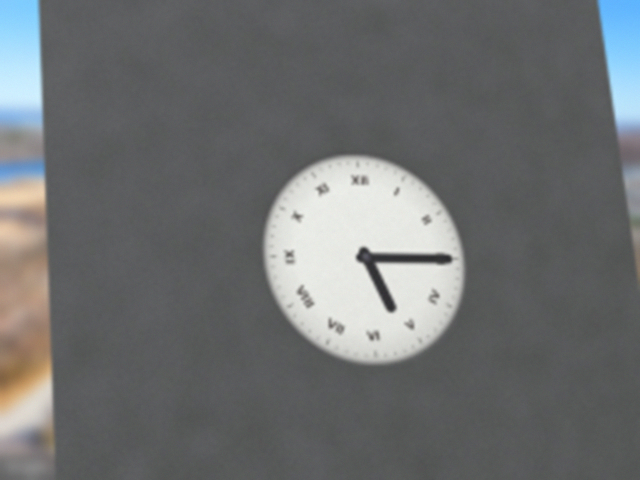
{"hour": 5, "minute": 15}
